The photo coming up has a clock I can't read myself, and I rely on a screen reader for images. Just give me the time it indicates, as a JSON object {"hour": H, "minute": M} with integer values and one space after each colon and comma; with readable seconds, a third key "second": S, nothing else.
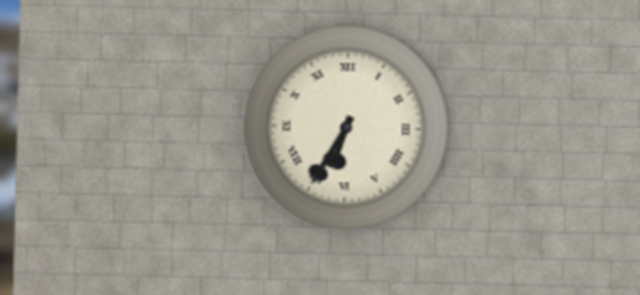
{"hour": 6, "minute": 35}
